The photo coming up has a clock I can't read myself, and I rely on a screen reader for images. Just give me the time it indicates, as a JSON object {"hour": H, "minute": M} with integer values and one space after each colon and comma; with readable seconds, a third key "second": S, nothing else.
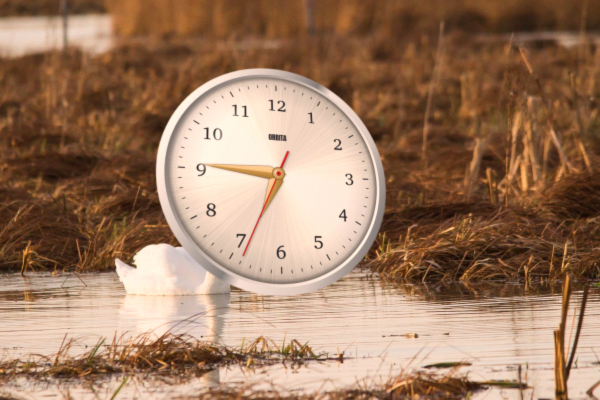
{"hour": 6, "minute": 45, "second": 34}
